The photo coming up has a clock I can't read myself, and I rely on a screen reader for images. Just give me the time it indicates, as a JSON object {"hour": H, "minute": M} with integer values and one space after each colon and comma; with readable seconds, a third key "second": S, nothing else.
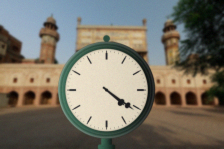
{"hour": 4, "minute": 21}
